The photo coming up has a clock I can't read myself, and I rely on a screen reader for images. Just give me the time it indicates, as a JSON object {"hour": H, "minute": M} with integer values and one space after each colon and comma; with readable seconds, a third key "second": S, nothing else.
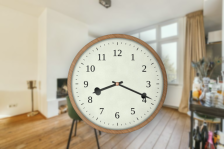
{"hour": 8, "minute": 19}
